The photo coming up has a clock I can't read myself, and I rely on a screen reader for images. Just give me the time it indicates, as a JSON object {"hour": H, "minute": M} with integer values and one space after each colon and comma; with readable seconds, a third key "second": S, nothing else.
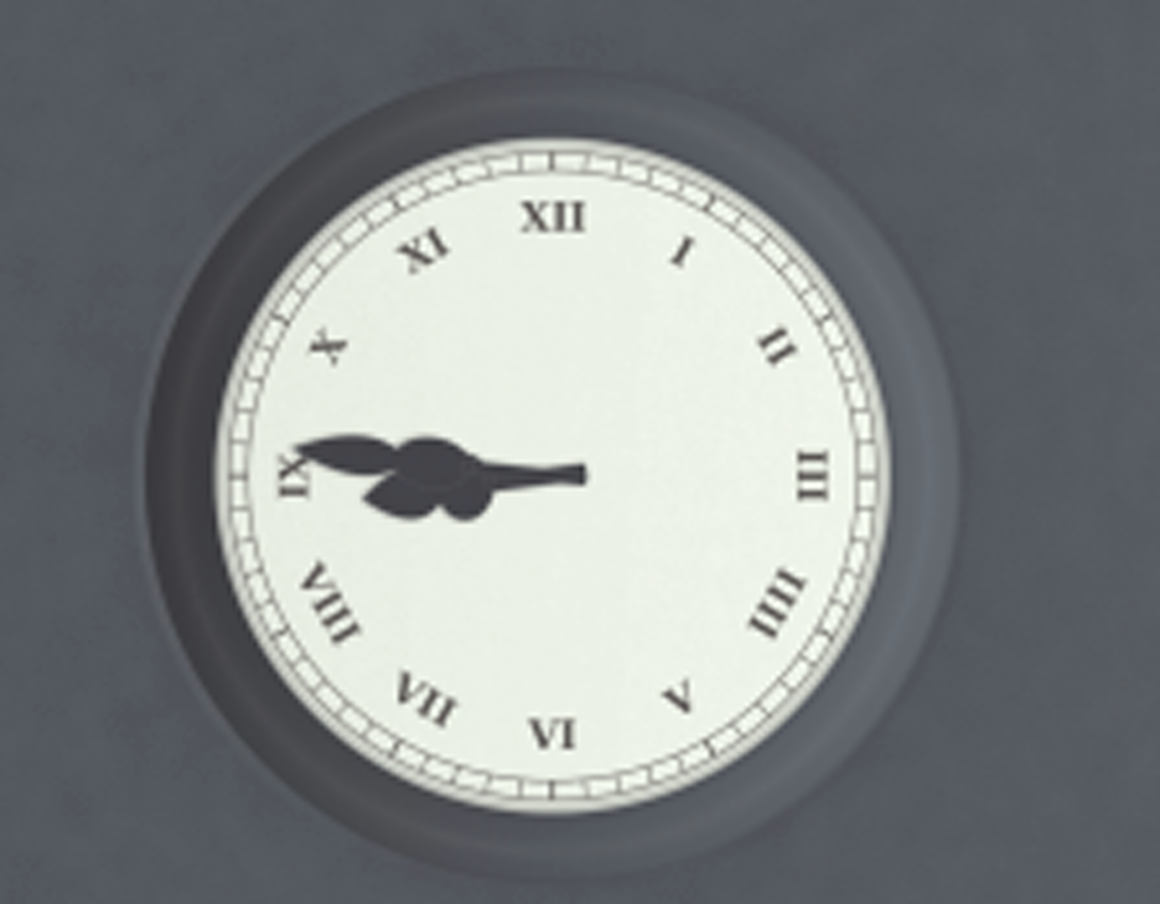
{"hour": 8, "minute": 46}
